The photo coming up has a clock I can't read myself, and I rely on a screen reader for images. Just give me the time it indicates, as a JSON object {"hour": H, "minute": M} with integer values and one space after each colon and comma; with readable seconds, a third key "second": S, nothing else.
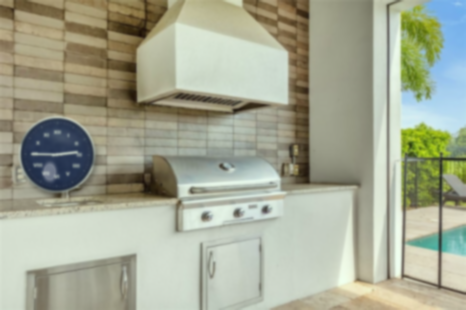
{"hour": 2, "minute": 45}
